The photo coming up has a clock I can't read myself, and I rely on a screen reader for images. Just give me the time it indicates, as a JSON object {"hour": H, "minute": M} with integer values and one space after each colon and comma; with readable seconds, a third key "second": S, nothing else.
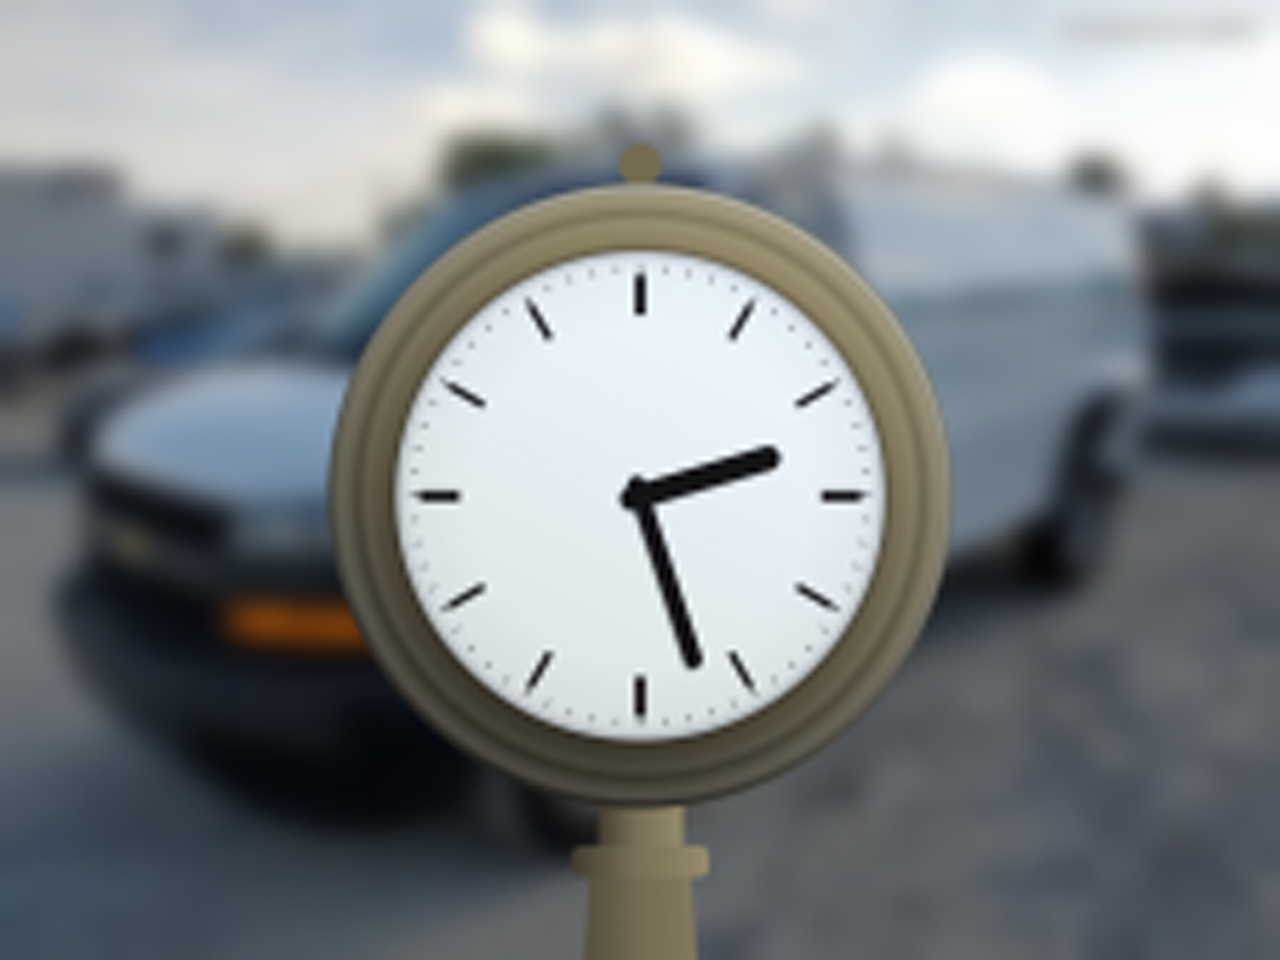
{"hour": 2, "minute": 27}
